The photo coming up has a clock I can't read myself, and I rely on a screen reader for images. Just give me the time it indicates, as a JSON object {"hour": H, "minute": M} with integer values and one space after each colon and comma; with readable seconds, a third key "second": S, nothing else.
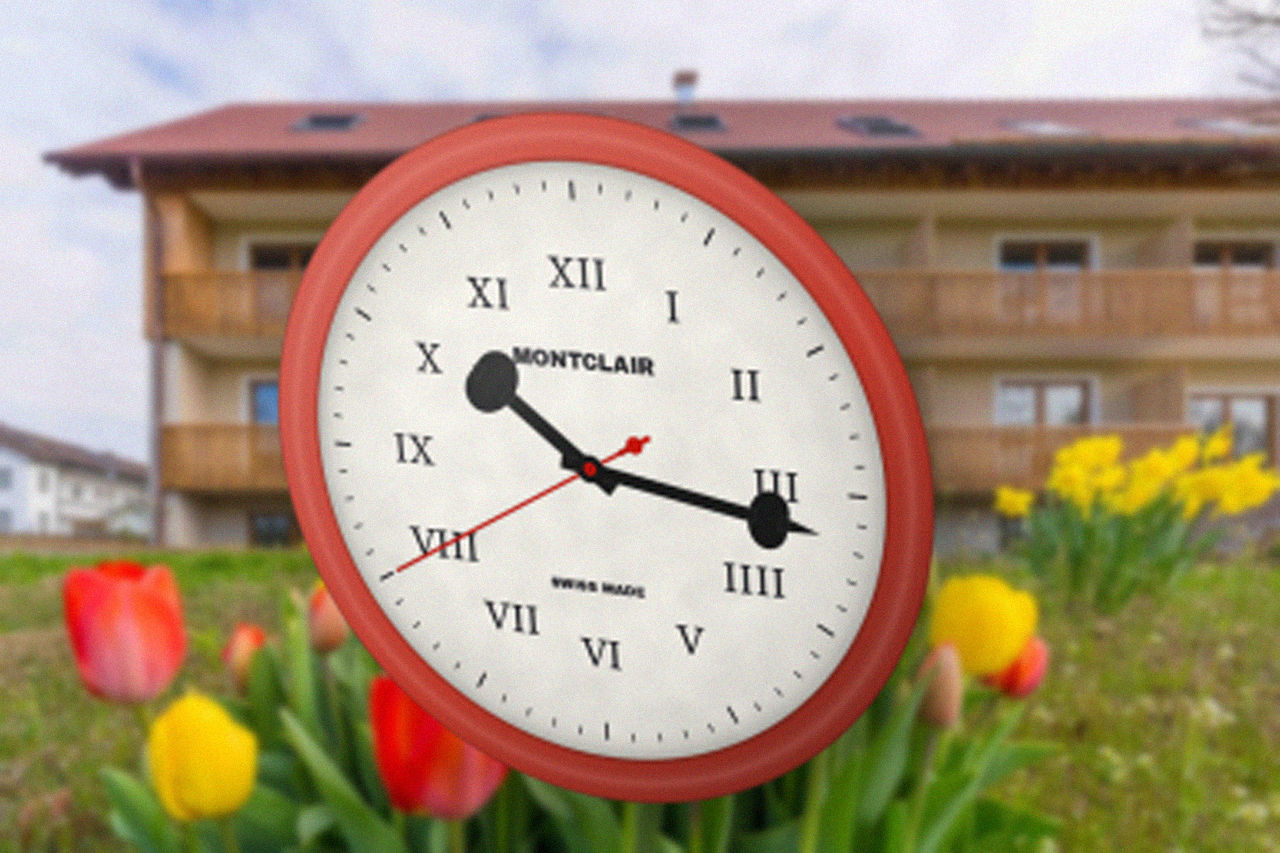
{"hour": 10, "minute": 16, "second": 40}
